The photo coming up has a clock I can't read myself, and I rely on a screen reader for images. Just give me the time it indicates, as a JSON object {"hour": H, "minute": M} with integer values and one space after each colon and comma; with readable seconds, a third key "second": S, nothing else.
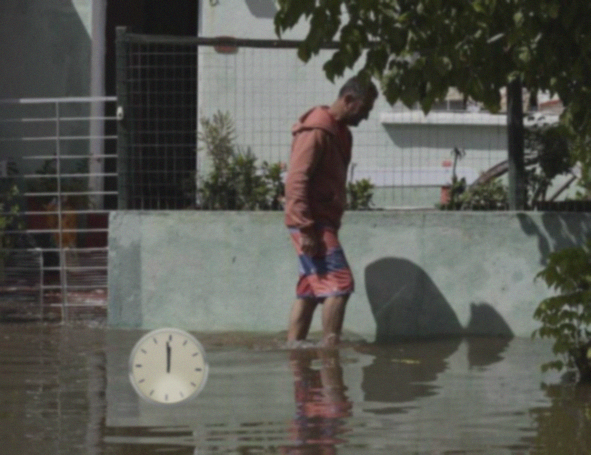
{"hour": 11, "minute": 59}
